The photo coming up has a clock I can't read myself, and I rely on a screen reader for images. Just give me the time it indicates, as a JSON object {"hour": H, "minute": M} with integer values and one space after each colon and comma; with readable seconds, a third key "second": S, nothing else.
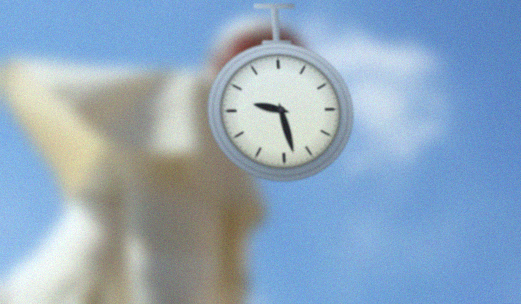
{"hour": 9, "minute": 28}
